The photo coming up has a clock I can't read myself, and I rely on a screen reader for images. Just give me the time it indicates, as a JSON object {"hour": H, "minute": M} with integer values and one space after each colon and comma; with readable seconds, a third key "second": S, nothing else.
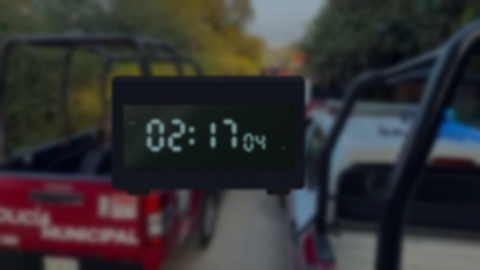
{"hour": 2, "minute": 17, "second": 4}
